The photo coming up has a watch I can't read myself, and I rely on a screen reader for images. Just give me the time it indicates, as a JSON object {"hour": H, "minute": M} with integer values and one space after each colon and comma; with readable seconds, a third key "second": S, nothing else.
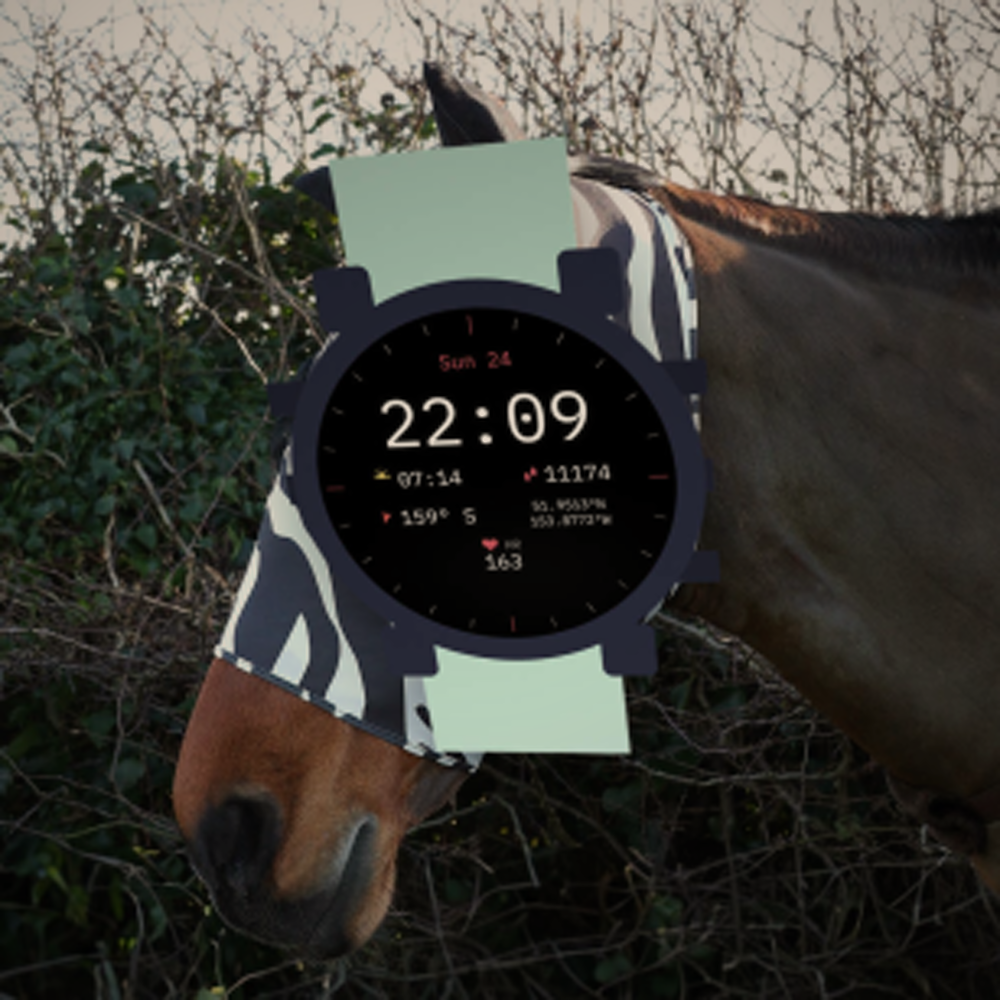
{"hour": 22, "minute": 9}
